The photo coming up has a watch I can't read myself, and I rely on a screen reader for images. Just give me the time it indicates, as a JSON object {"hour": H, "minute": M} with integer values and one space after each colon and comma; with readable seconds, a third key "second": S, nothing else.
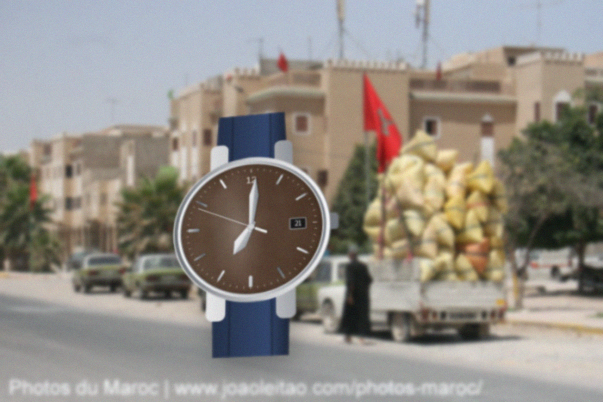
{"hour": 7, "minute": 0, "second": 49}
